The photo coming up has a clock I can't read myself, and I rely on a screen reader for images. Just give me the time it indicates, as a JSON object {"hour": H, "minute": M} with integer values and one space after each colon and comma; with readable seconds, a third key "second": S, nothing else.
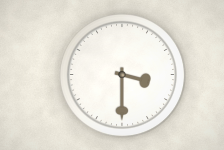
{"hour": 3, "minute": 30}
